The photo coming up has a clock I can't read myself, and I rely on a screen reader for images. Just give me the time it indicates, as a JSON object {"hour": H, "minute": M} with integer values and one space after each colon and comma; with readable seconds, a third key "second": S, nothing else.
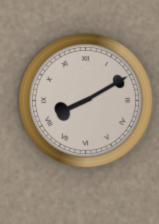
{"hour": 8, "minute": 10}
